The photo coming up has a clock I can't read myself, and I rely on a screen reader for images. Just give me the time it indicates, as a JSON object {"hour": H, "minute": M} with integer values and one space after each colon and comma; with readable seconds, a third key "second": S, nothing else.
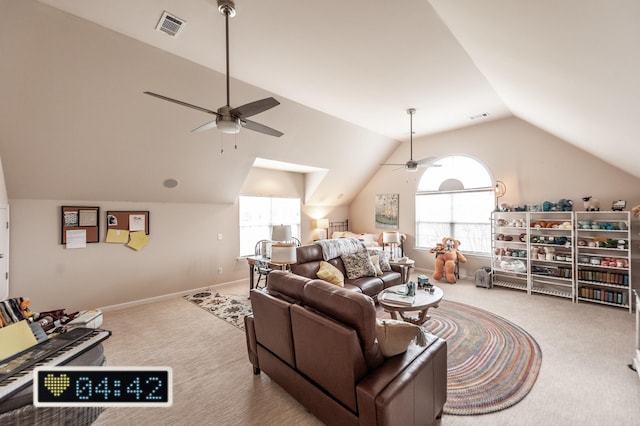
{"hour": 4, "minute": 42}
